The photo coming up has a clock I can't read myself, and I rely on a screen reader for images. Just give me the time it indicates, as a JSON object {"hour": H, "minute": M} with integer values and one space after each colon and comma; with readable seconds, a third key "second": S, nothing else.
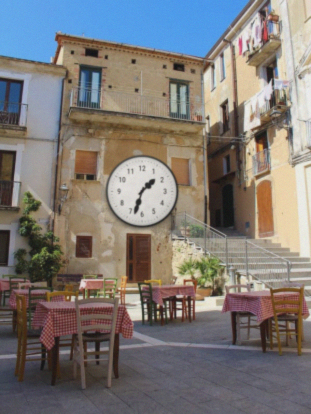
{"hour": 1, "minute": 33}
